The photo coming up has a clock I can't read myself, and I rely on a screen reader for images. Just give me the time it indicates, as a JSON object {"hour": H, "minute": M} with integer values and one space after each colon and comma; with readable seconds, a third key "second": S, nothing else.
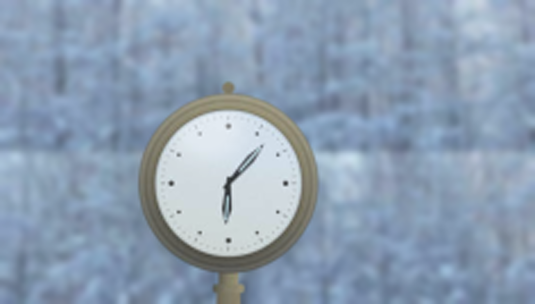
{"hour": 6, "minute": 7}
